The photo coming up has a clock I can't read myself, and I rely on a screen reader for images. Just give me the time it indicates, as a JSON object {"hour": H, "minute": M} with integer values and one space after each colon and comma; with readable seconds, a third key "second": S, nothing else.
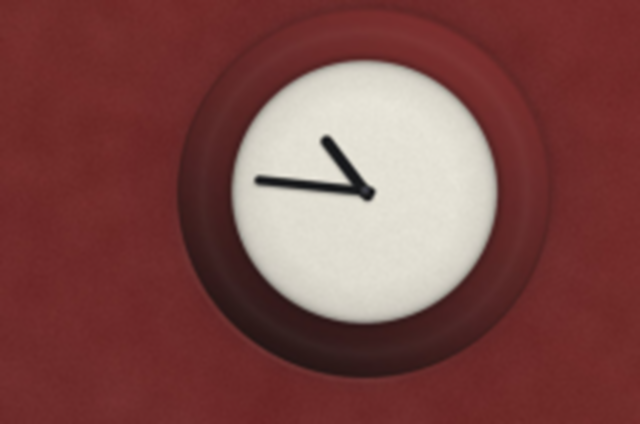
{"hour": 10, "minute": 46}
